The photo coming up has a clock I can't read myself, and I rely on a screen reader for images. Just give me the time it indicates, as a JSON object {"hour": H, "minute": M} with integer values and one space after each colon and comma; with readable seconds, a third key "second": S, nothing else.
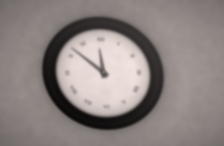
{"hour": 11, "minute": 52}
